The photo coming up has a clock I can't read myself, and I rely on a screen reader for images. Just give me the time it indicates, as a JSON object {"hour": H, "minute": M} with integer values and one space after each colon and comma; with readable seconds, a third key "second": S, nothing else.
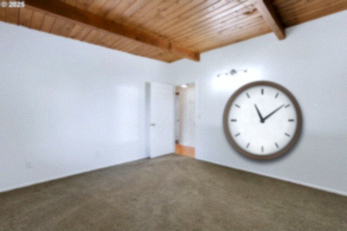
{"hour": 11, "minute": 9}
